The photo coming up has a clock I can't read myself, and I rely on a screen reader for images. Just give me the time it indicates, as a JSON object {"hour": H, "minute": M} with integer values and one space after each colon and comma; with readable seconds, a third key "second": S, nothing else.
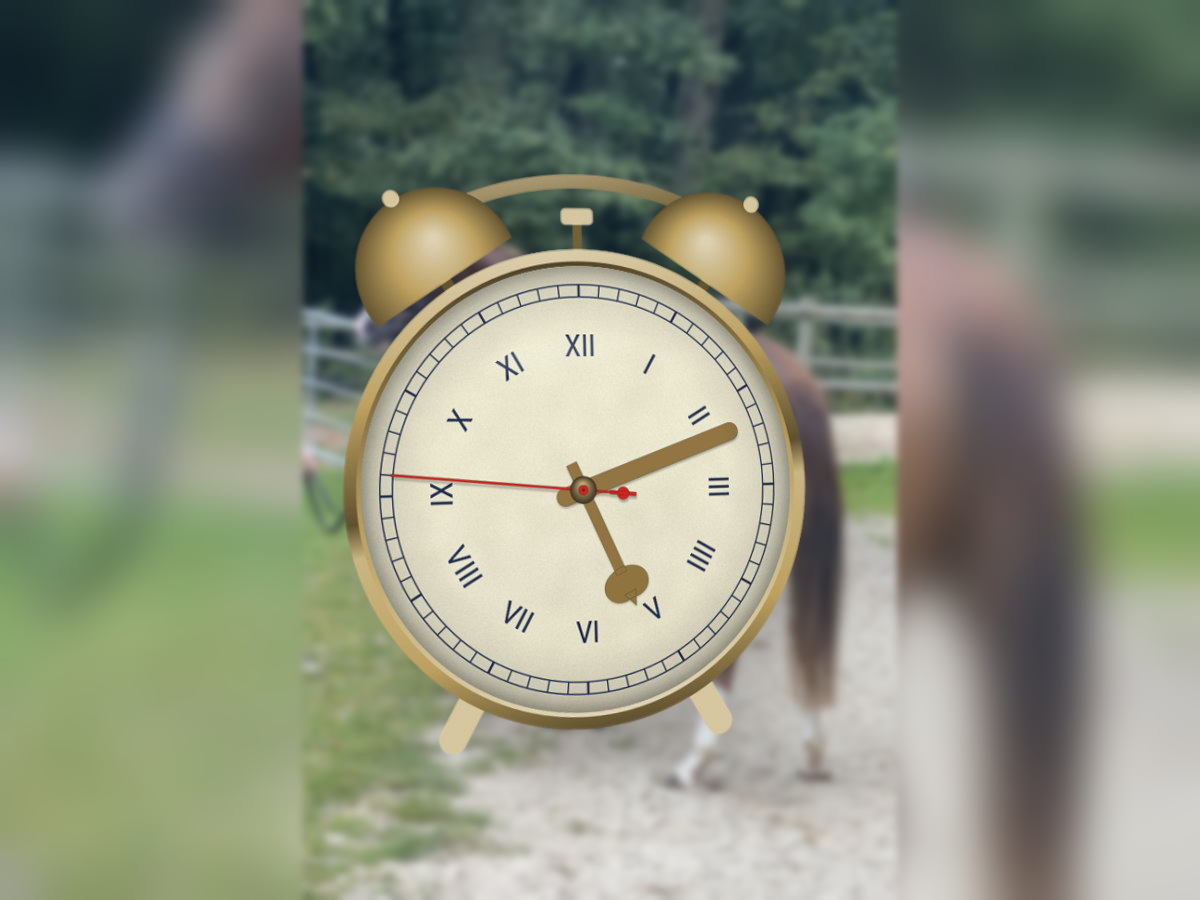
{"hour": 5, "minute": 11, "second": 46}
